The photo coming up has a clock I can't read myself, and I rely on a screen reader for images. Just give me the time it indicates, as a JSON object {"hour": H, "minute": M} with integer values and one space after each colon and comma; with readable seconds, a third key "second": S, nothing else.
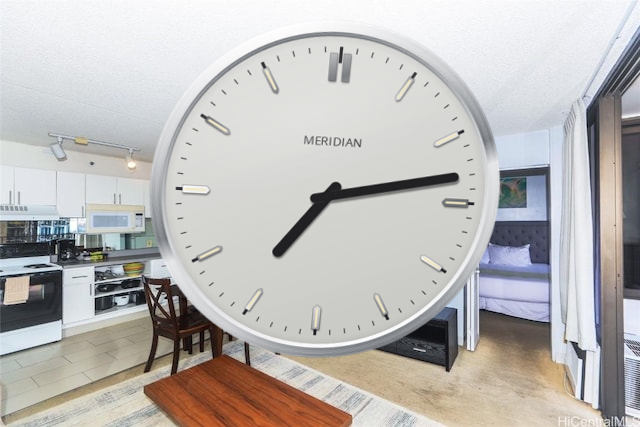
{"hour": 7, "minute": 13}
